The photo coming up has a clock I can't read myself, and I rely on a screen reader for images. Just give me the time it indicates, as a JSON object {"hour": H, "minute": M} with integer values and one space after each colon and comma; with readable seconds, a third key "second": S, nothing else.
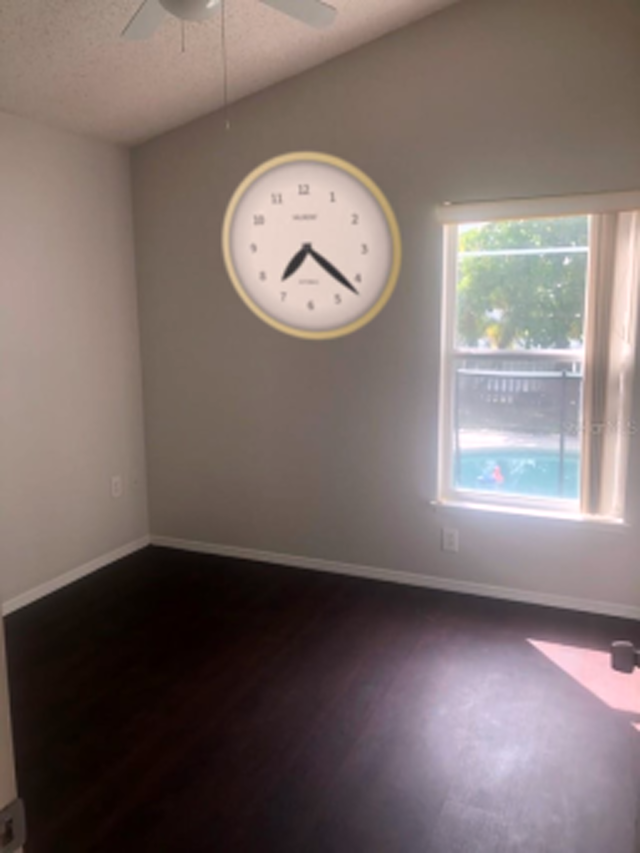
{"hour": 7, "minute": 22}
